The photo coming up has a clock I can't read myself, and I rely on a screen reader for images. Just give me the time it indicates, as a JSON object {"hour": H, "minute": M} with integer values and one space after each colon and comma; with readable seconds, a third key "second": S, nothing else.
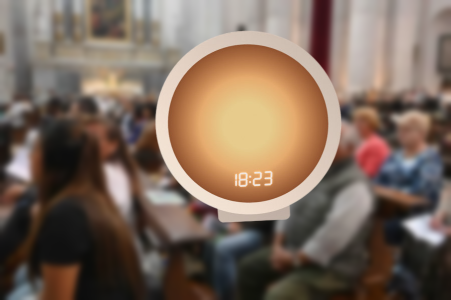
{"hour": 18, "minute": 23}
